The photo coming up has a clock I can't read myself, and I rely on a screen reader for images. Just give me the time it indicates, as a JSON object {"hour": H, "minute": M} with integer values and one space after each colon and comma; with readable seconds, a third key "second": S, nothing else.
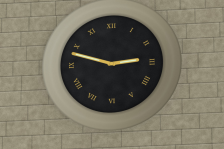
{"hour": 2, "minute": 48}
